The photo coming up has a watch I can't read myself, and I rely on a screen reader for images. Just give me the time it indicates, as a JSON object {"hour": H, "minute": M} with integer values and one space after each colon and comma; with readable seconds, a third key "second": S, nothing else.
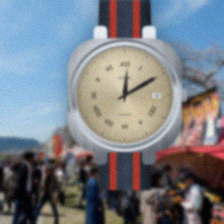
{"hour": 12, "minute": 10}
